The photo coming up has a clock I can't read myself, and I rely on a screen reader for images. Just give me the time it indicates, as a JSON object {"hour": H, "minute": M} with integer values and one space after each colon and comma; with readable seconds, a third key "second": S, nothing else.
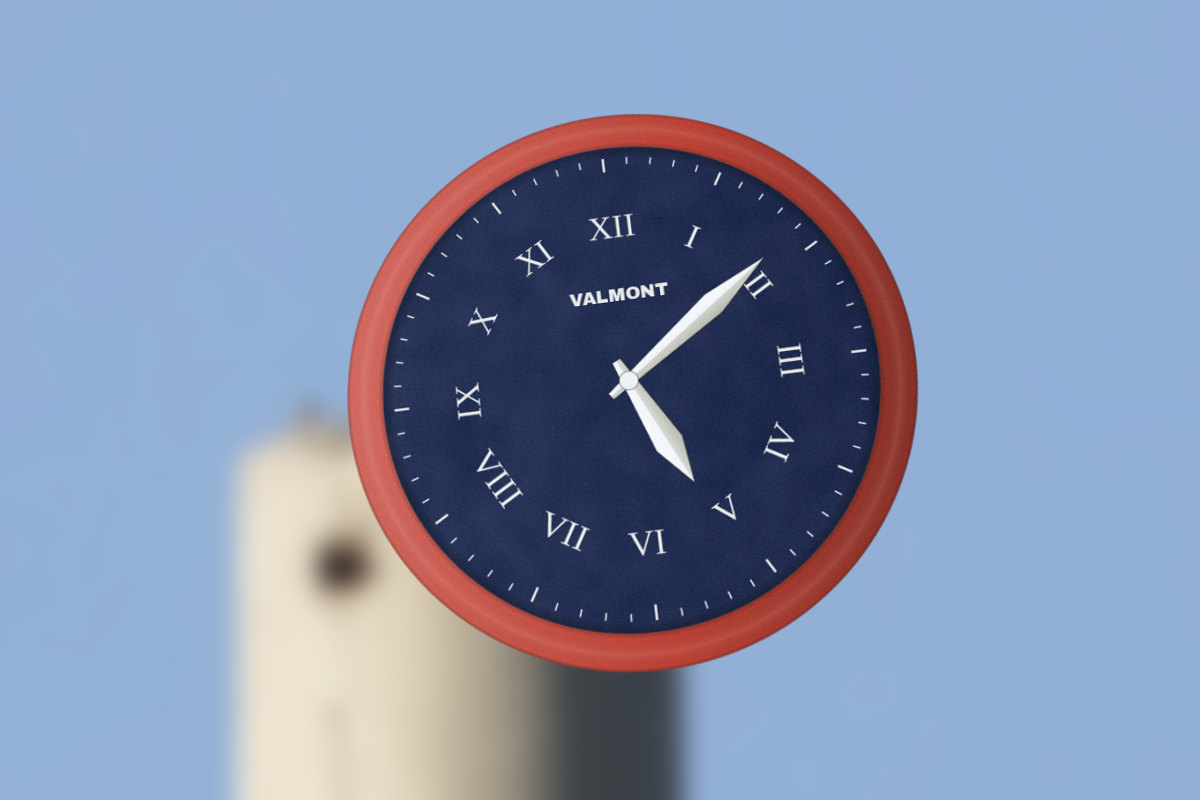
{"hour": 5, "minute": 9}
